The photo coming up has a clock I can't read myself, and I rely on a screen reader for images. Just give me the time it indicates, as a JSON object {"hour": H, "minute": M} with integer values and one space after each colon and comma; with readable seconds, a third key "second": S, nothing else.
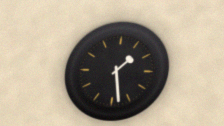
{"hour": 1, "minute": 28}
